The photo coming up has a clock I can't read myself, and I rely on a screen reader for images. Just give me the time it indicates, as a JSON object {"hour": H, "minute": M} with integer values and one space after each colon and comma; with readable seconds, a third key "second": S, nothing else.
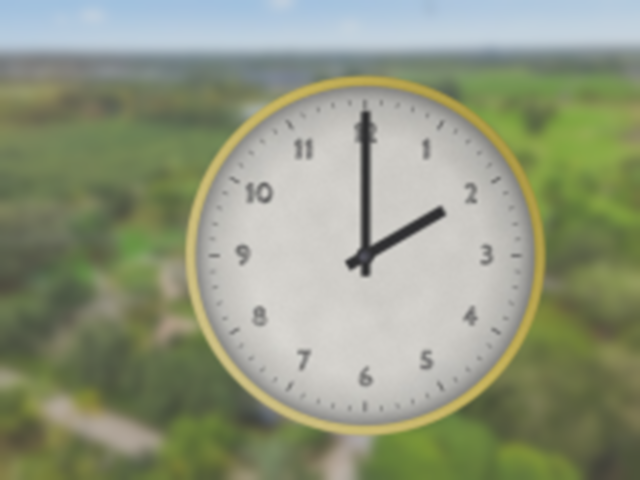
{"hour": 2, "minute": 0}
